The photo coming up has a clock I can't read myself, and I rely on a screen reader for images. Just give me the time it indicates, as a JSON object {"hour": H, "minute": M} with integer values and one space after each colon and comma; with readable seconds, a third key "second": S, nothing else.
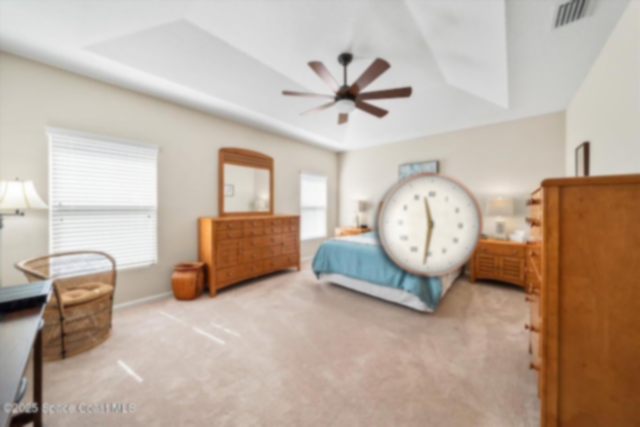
{"hour": 11, "minute": 31}
